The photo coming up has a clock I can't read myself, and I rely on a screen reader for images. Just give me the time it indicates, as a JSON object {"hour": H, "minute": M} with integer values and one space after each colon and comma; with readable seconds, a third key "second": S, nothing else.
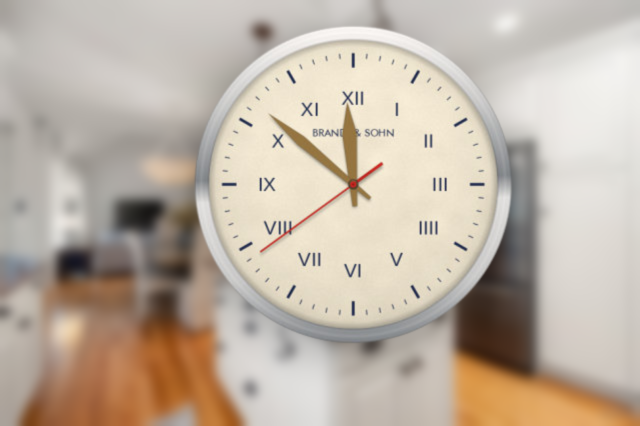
{"hour": 11, "minute": 51, "second": 39}
